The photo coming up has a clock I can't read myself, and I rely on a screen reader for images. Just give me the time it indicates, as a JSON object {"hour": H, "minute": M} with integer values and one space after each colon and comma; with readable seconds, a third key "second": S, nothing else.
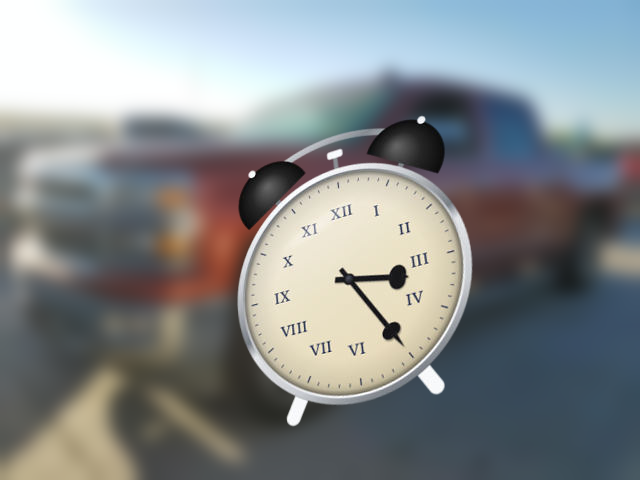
{"hour": 3, "minute": 25}
